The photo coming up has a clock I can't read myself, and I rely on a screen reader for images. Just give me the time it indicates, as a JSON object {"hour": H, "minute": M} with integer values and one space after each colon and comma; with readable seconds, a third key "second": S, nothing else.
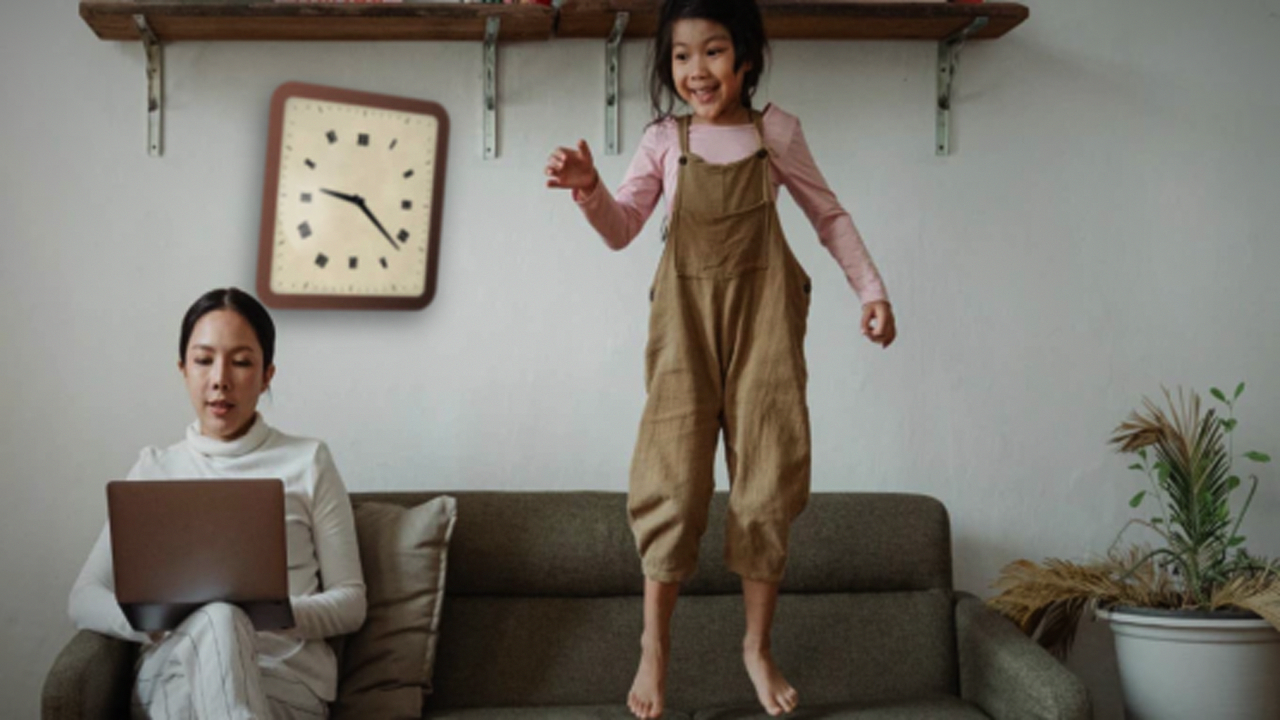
{"hour": 9, "minute": 22}
